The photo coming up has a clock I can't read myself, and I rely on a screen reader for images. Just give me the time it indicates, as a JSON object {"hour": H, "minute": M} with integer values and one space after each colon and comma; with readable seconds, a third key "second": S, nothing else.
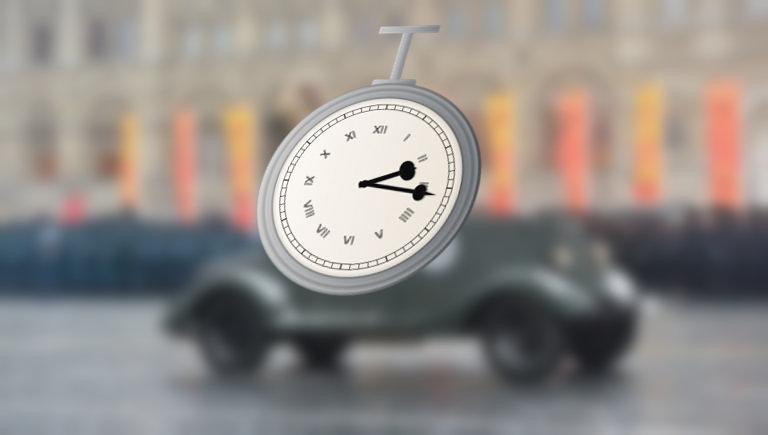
{"hour": 2, "minute": 16}
